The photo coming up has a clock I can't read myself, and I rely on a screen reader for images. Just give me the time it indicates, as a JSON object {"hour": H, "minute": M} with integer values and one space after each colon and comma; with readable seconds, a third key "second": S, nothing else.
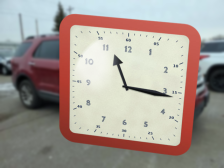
{"hour": 11, "minute": 16}
